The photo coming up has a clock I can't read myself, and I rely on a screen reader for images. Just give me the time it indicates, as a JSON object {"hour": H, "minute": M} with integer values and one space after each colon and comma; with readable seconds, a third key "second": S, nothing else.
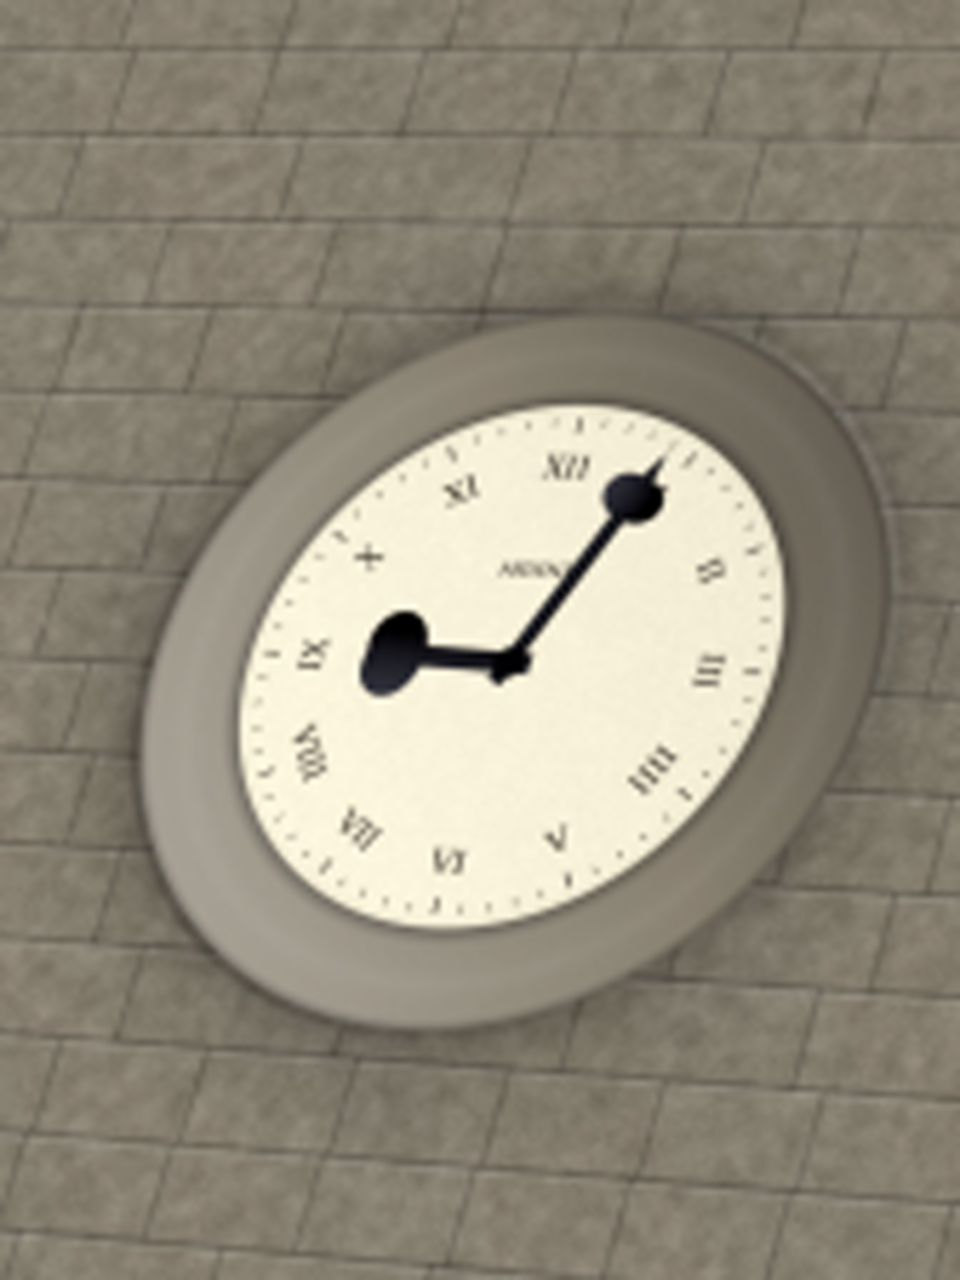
{"hour": 9, "minute": 4}
